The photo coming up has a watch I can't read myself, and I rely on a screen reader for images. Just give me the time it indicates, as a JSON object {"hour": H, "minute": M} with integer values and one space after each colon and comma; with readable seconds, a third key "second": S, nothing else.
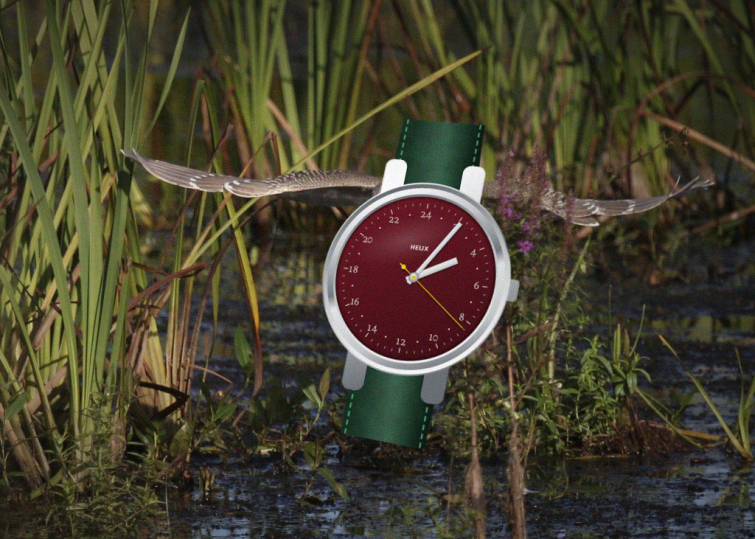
{"hour": 4, "minute": 5, "second": 21}
